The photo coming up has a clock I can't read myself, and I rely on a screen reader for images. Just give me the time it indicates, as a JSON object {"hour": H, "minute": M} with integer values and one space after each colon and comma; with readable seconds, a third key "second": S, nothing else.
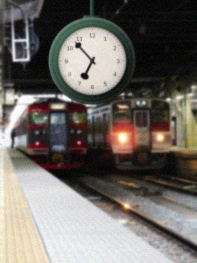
{"hour": 6, "minute": 53}
